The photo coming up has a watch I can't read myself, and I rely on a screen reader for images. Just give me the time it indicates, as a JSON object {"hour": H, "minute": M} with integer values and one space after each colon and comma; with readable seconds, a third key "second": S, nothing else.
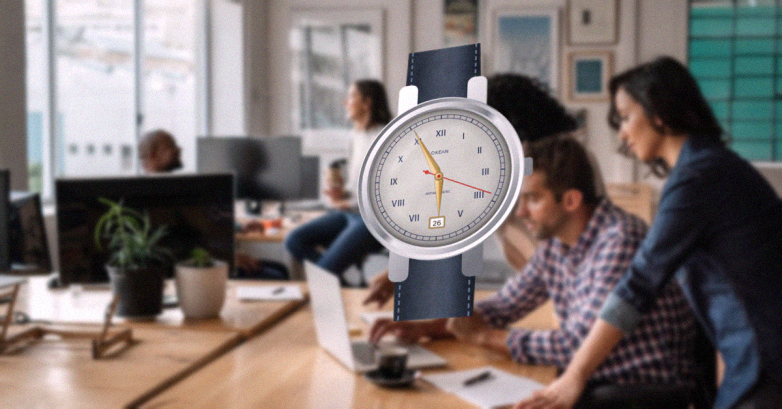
{"hour": 5, "minute": 55, "second": 19}
